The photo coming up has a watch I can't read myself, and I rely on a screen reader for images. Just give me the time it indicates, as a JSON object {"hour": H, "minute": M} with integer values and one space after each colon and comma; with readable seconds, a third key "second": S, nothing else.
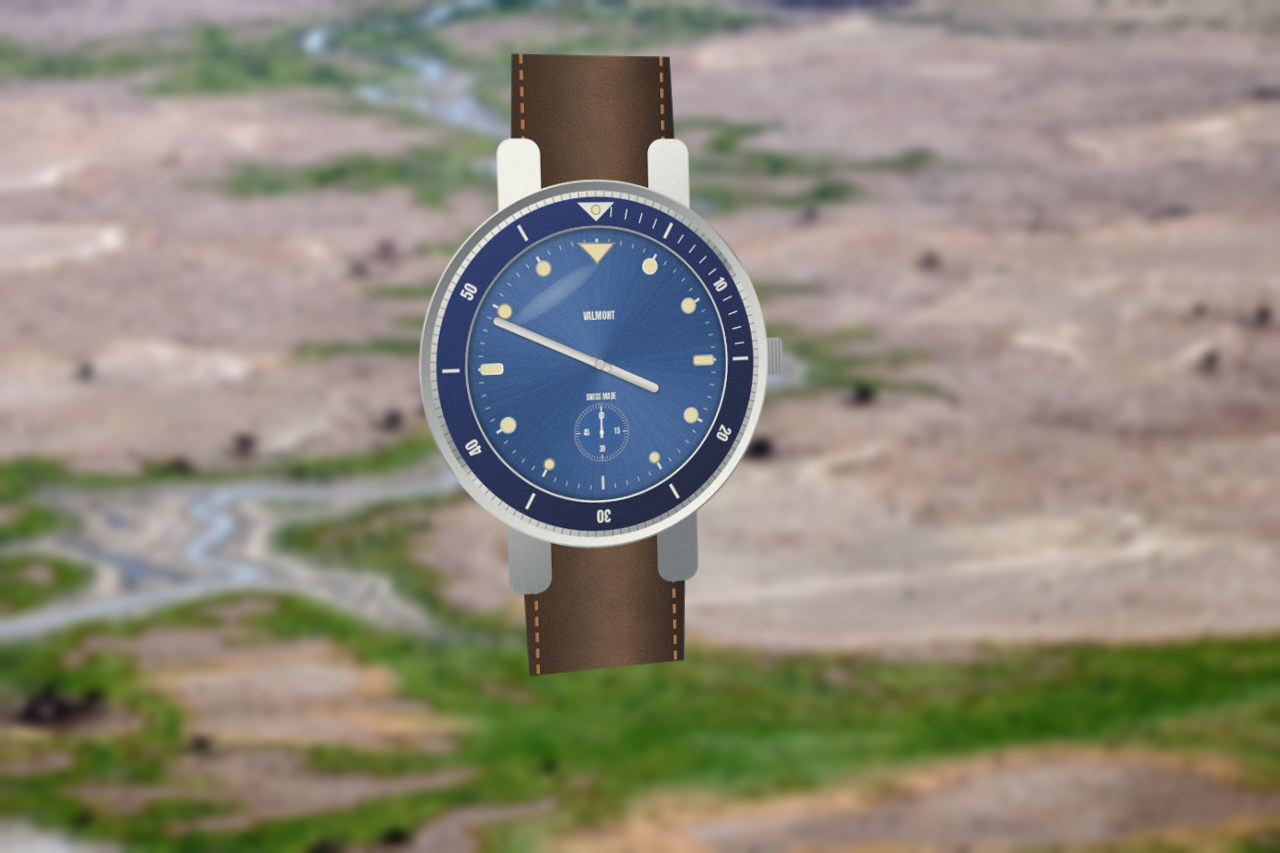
{"hour": 3, "minute": 49}
